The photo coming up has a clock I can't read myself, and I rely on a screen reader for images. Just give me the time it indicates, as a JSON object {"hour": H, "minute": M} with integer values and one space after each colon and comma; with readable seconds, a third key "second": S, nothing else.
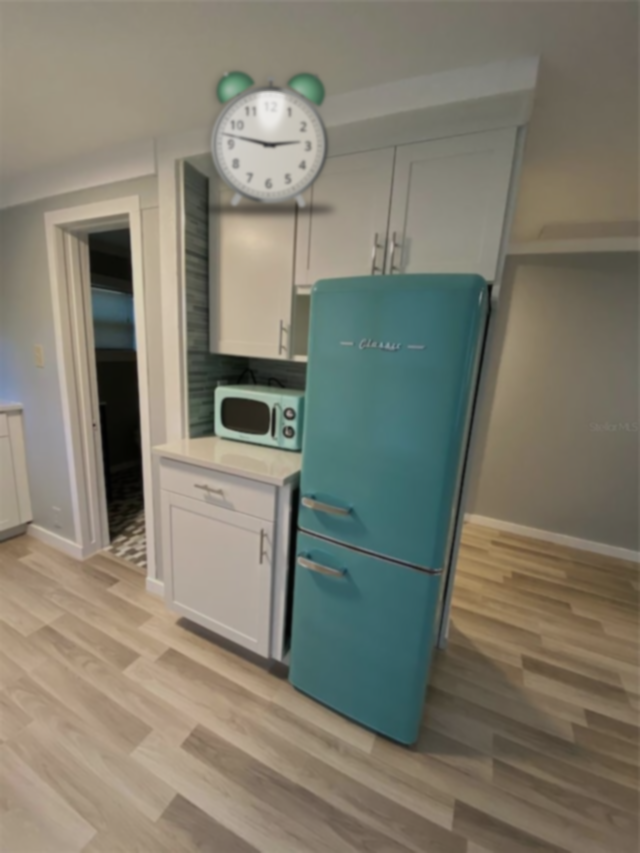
{"hour": 2, "minute": 47}
